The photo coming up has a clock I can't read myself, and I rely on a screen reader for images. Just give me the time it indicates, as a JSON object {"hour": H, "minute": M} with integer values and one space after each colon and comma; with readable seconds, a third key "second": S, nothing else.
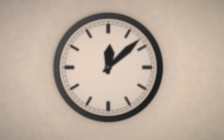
{"hour": 12, "minute": 8}
